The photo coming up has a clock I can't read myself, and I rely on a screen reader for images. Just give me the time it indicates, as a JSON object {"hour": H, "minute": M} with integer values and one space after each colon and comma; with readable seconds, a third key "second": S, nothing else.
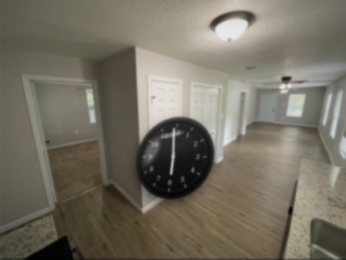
{"hour": 5, "minute": 59}
